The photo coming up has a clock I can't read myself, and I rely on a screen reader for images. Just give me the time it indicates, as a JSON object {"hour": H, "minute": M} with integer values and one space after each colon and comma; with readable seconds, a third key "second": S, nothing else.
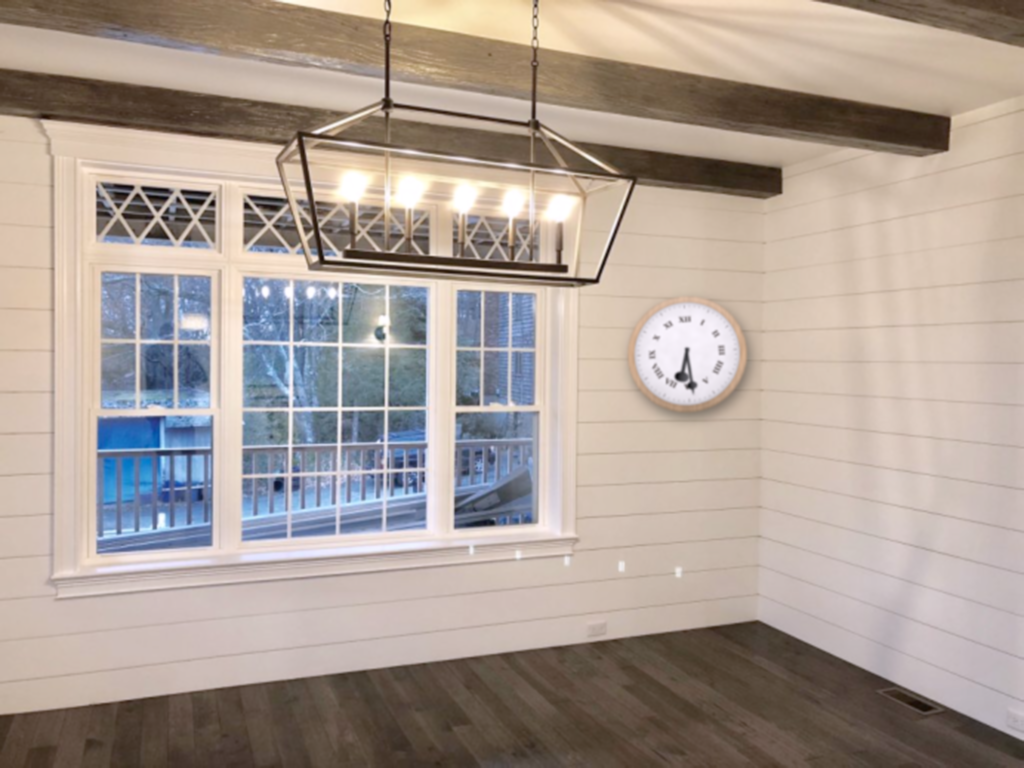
{"hour": 6, "minute": 29}
